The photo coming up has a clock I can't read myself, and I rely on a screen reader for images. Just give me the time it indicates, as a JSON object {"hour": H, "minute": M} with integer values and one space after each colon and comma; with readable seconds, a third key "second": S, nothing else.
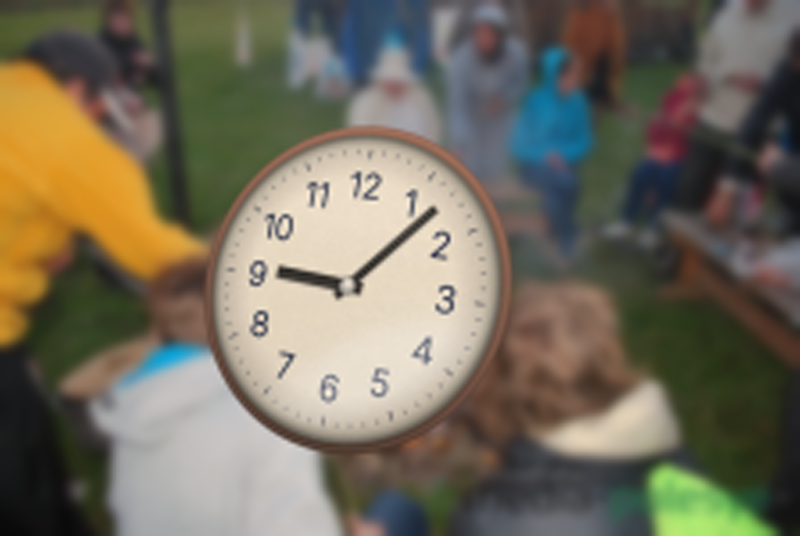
{"hour": 9, "minute": 7}
